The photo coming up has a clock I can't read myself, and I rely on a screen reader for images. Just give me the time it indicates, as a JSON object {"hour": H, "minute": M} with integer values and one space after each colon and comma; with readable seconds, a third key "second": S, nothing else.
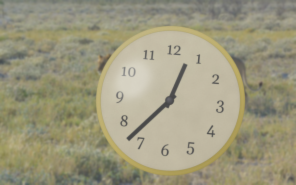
{"hour": 12, "minute": 37}
